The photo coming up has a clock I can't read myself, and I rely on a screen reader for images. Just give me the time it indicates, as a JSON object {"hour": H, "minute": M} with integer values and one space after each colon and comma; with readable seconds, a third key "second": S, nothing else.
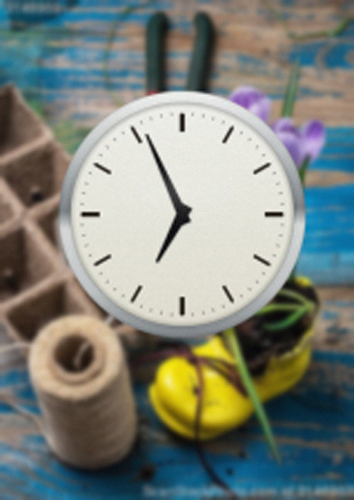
{"hour": 6, "minute": 56}
